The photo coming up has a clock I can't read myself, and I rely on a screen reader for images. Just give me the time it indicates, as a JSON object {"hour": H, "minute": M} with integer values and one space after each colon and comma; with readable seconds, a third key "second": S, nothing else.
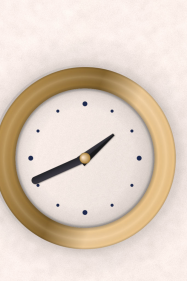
{"hour": 1, "minute": 41}
